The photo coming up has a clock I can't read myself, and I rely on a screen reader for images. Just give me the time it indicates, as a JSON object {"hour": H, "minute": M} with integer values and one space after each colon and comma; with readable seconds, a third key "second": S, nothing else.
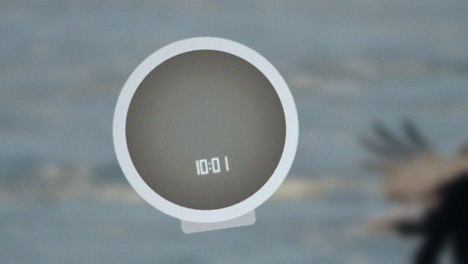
{"hour": 10, "minute": 1}
